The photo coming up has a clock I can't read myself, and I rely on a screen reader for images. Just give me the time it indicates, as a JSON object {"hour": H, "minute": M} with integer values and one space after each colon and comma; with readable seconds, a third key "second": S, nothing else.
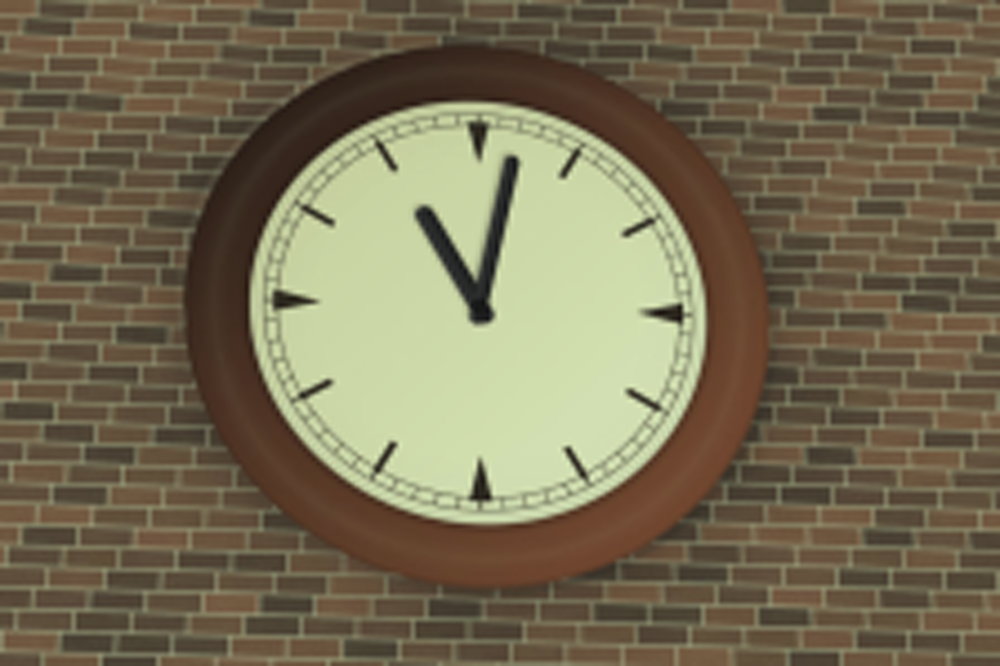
{"hour": 11, "minute": 2}
